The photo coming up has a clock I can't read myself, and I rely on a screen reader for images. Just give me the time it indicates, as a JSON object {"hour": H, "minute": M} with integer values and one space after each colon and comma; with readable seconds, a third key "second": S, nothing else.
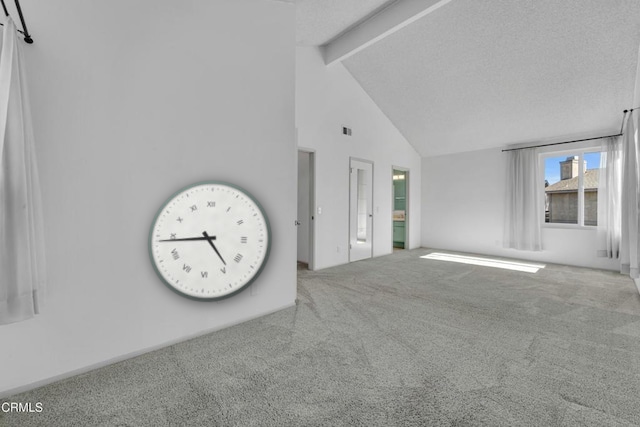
{"hour": 4, "minute": 44}
